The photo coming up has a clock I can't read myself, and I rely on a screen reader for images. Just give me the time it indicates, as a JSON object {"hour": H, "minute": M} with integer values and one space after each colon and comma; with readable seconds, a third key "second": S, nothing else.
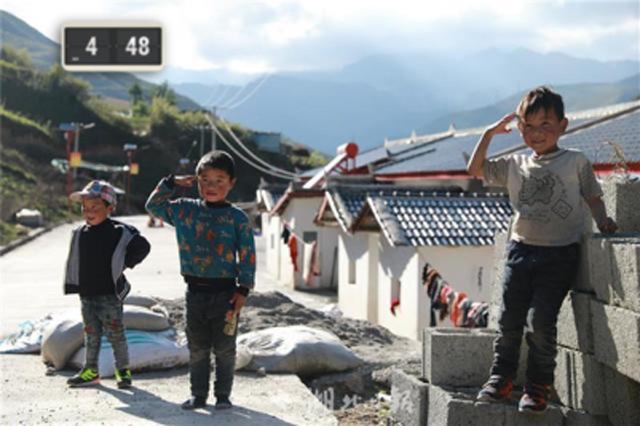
{"hour": 4, "minute": 48}
